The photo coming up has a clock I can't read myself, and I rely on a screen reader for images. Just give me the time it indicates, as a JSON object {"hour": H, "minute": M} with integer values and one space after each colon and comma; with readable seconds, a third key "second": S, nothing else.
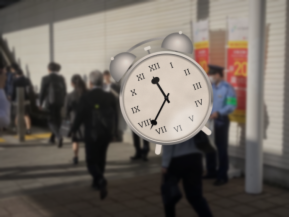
{"hour": 11, "minute": 38}
